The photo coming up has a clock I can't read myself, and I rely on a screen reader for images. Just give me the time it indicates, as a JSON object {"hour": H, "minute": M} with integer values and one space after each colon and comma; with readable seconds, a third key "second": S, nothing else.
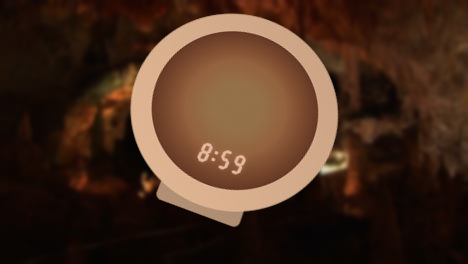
{"hour": 8, "minute": 59}
